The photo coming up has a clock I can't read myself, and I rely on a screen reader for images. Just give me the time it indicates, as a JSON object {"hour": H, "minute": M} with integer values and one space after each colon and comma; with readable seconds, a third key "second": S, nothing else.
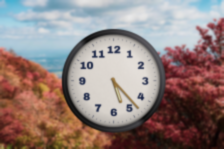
{"hour": 5, "minute": 23}
